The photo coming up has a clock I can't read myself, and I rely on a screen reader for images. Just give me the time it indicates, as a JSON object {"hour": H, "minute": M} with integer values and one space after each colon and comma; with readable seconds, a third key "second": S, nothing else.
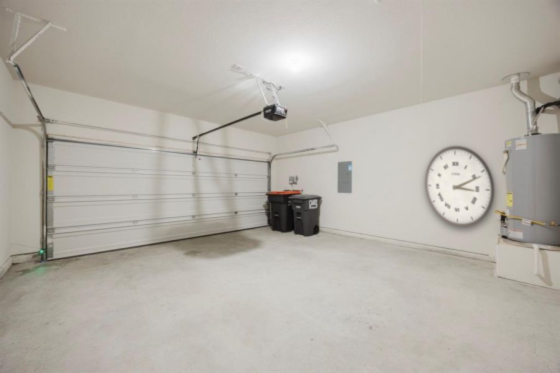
{"hour": 3, "minute": 11}
